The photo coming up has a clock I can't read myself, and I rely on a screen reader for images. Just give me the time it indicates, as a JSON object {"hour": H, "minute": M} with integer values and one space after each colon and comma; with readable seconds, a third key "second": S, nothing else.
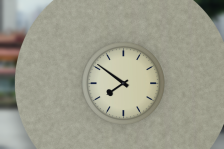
{"hour": 7, "minute": 51}
